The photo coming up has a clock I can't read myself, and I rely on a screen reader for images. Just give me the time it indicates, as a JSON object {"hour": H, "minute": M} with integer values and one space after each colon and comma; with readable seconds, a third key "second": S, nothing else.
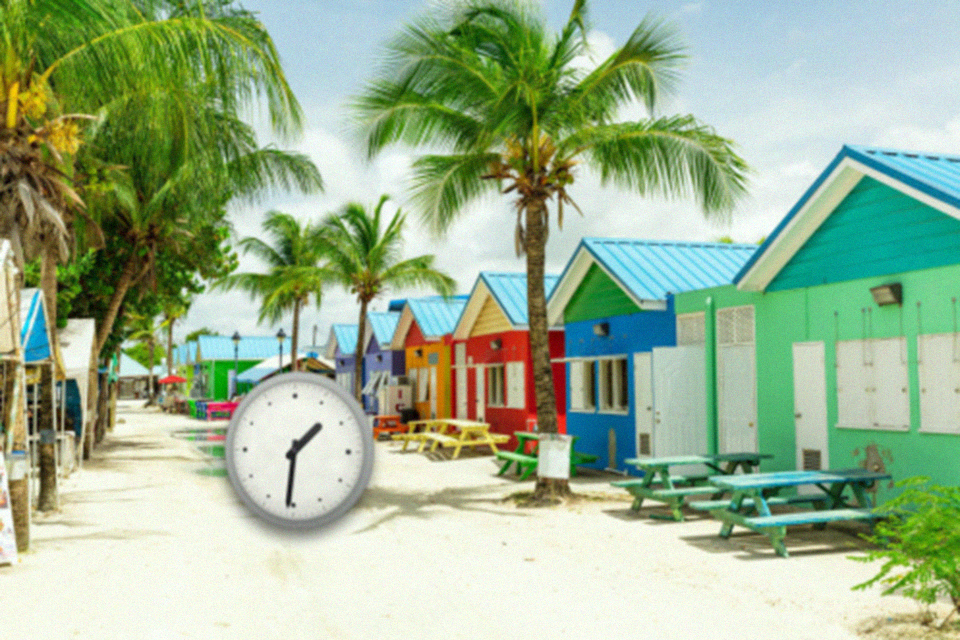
{"hour": 1, "minute": 31}
